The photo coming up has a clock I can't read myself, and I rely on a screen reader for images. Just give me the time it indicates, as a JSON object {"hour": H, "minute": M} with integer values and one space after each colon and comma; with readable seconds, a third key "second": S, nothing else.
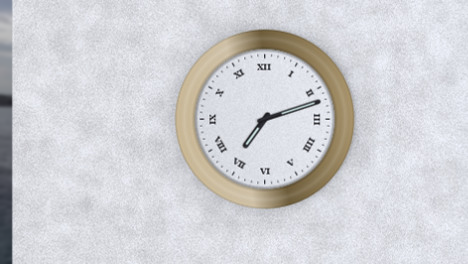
{"hour": 7, "minute": 12}
